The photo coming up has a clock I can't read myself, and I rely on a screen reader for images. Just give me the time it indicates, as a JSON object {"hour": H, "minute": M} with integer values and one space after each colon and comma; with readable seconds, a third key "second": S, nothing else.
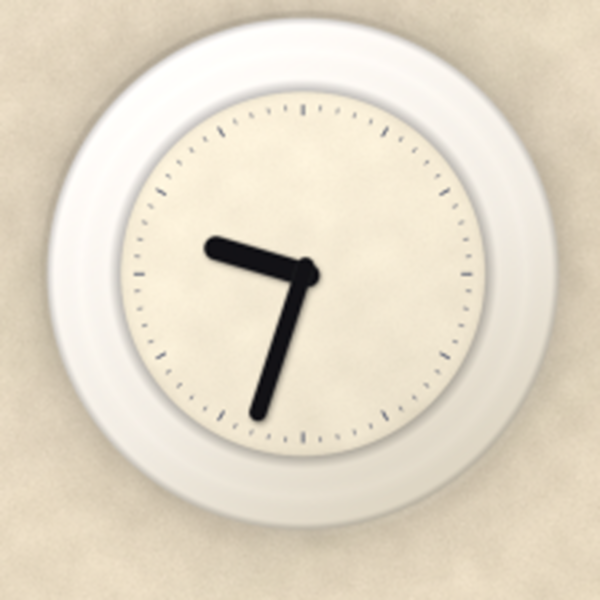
{"hour": 9, "minute": 33}
